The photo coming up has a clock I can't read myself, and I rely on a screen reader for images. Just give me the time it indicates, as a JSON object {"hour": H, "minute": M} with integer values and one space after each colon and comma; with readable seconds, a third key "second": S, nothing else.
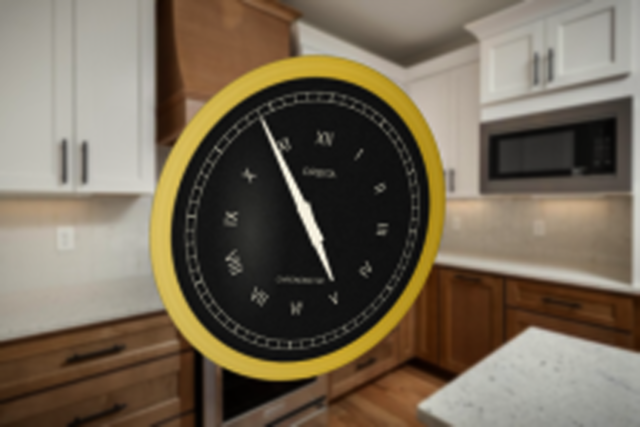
{"hour": 4, "minute": 54}
